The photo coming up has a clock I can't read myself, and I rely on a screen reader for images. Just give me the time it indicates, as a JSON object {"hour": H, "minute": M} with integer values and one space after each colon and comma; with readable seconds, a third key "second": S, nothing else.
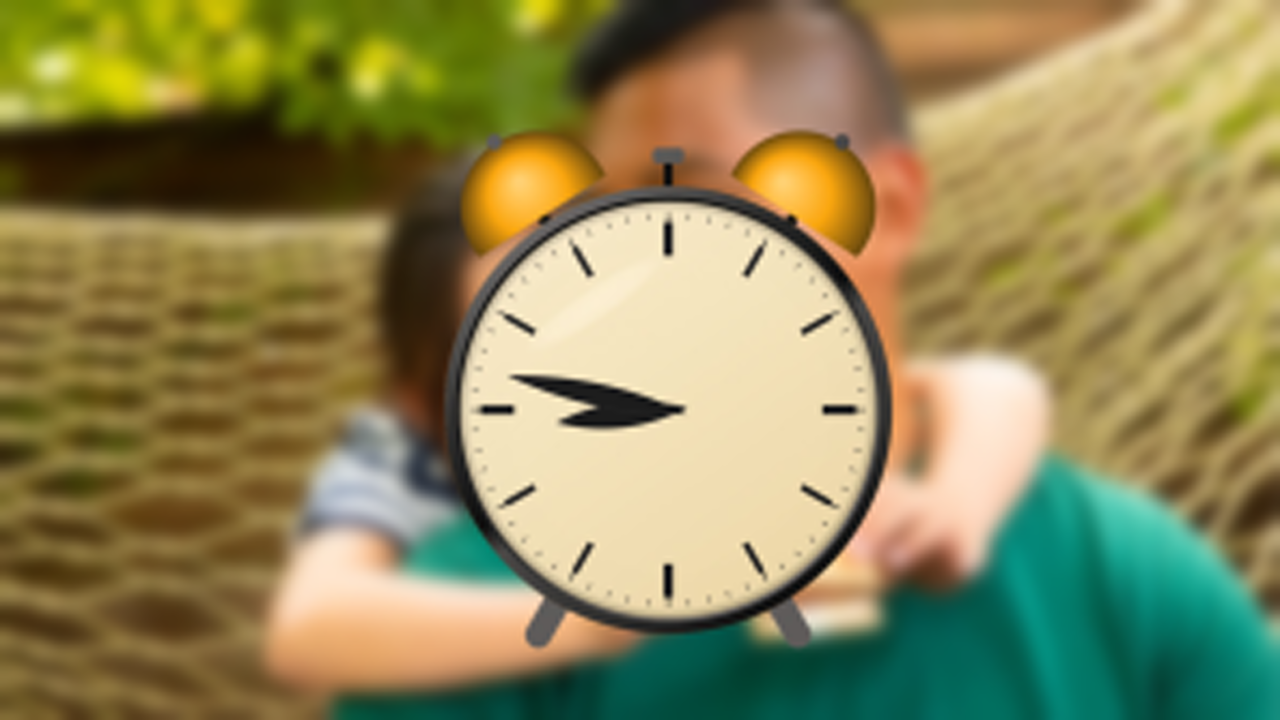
{"hour": 8, "minute": 47}
